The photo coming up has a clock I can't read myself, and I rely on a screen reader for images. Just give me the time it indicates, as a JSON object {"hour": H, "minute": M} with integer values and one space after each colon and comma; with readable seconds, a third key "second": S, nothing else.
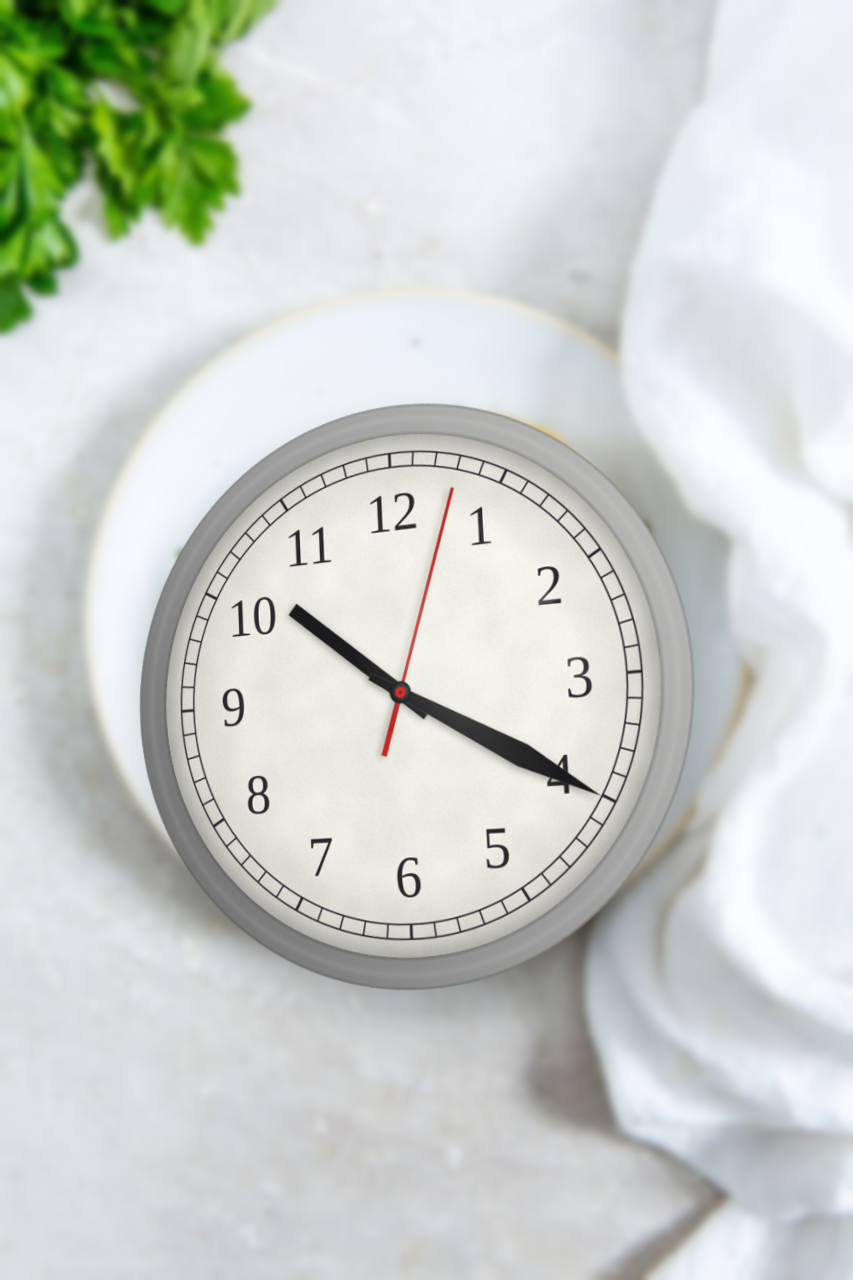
{"hour": 10, "minute": 20, "second": 3}
